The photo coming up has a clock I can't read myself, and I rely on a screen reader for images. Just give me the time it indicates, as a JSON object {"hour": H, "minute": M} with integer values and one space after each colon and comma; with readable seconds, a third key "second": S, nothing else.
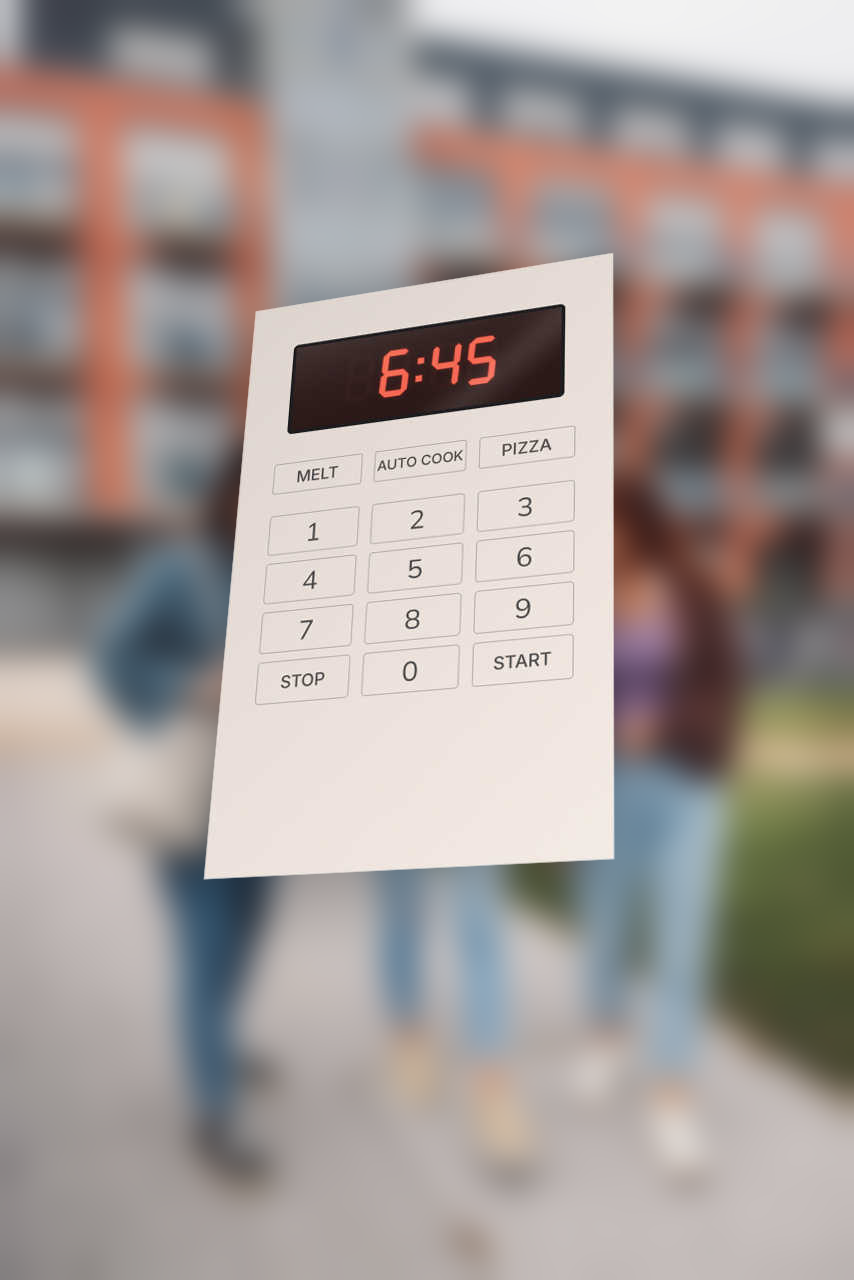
{"hour": 6, "minute": 45}
